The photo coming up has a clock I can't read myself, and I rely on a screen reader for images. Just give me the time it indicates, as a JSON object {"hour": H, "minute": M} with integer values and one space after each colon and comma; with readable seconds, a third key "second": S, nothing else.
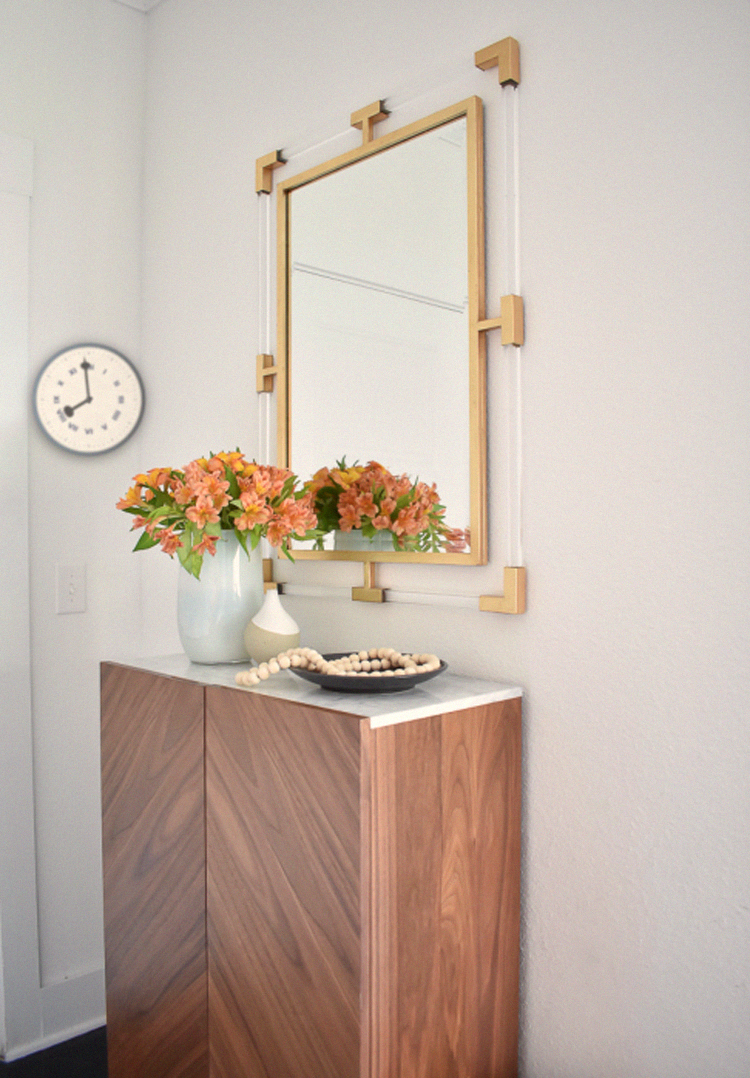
{"hour": 7, "minute": 59}
